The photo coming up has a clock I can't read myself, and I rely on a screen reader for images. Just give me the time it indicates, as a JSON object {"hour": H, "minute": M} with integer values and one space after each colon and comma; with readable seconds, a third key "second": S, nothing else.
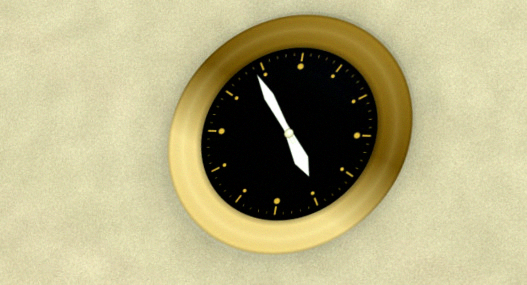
{"hour": 4, "minute": 54}
